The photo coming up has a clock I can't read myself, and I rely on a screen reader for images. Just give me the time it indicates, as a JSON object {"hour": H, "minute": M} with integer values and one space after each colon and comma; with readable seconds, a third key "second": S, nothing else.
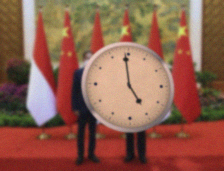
{"hour": 4, "minute": 59}
